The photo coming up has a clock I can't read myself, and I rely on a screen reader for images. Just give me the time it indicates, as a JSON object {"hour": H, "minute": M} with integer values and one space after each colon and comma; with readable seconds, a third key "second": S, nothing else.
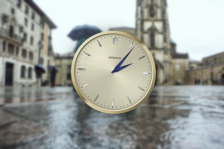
{"hour": 2, "minute": 6}
